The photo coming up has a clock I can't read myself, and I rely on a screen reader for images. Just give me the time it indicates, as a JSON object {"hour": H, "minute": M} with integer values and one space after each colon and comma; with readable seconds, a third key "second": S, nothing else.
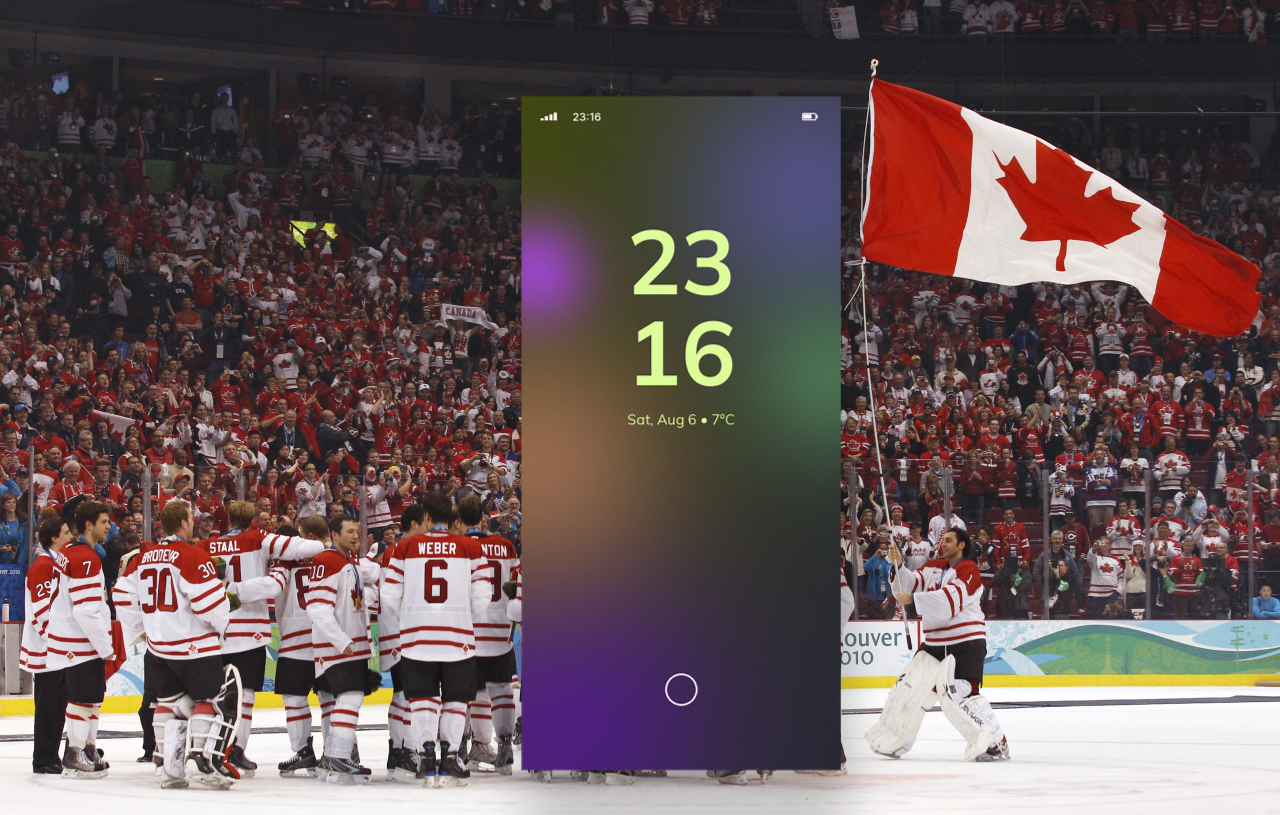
{"hour": 23, "minute": 16}
